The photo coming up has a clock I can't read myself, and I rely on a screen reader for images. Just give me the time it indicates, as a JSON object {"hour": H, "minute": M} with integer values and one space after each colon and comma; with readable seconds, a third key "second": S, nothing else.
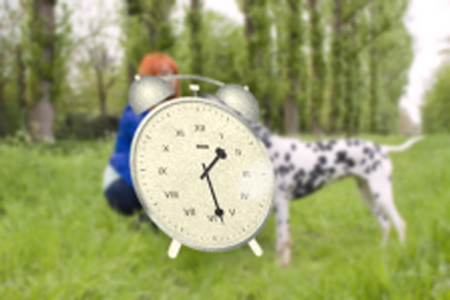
{"hour": 1, "minute": 28}
